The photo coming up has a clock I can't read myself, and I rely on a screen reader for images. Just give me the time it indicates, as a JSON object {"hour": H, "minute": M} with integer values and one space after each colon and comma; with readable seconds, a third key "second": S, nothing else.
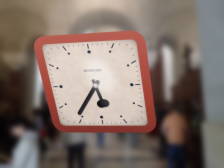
{"hour": 5, "minute": 36}
